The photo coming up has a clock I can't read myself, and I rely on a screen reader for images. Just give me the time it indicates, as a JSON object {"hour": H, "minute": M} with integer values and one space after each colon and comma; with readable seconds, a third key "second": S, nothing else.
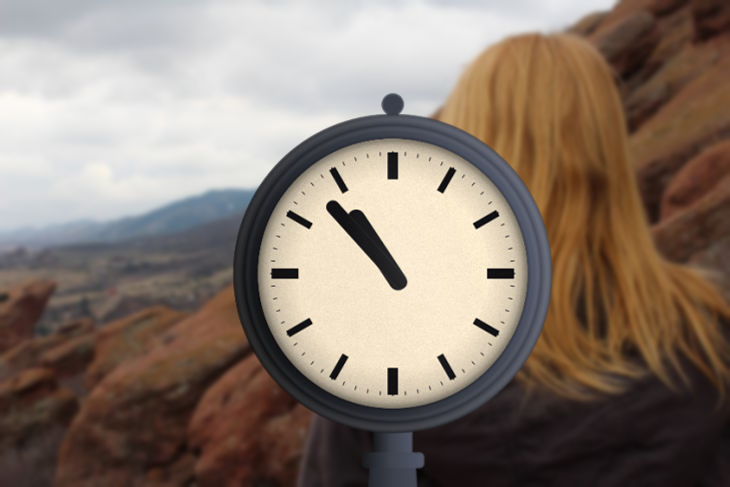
{"hour": 10, "minute": 53}
